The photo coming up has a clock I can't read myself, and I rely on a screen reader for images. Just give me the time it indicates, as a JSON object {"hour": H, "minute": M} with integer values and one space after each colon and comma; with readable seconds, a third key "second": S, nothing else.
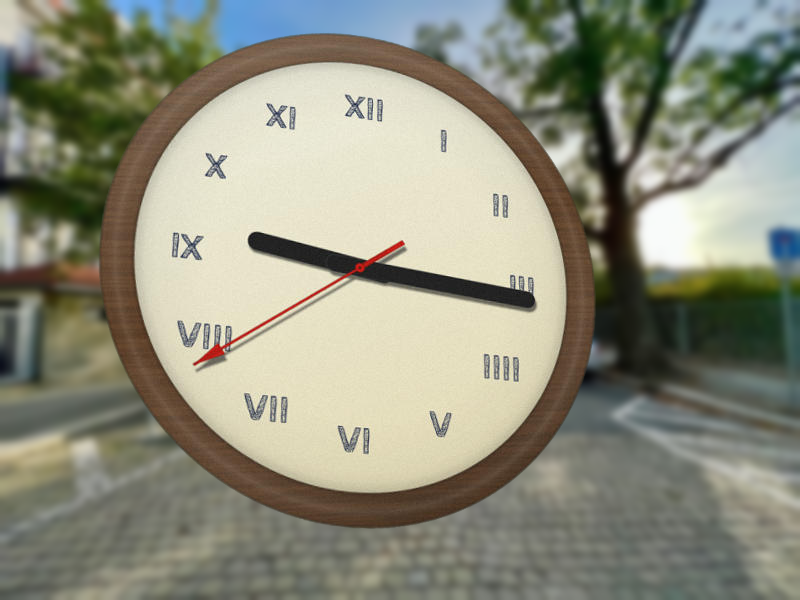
{"hour": 9, "minute": 15, "second": 39}
